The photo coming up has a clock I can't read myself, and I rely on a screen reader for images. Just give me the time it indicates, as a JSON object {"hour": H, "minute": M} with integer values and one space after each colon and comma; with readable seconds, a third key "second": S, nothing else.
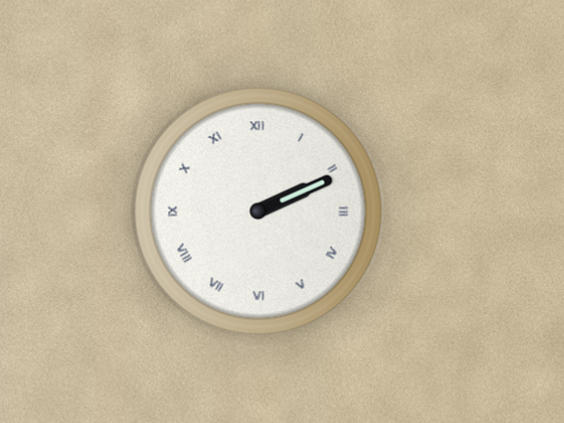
{"hour": 2, "minute": 11}
